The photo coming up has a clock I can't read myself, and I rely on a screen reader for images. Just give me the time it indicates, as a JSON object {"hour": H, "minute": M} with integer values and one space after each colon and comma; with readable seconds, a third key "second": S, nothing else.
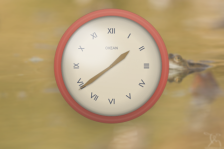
{"hour": 1, "minute": 39}
